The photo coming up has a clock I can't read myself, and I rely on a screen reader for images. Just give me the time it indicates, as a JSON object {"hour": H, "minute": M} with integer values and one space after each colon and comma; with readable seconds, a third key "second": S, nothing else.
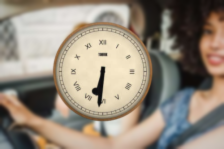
{"hour": 6, "minute": 31}
